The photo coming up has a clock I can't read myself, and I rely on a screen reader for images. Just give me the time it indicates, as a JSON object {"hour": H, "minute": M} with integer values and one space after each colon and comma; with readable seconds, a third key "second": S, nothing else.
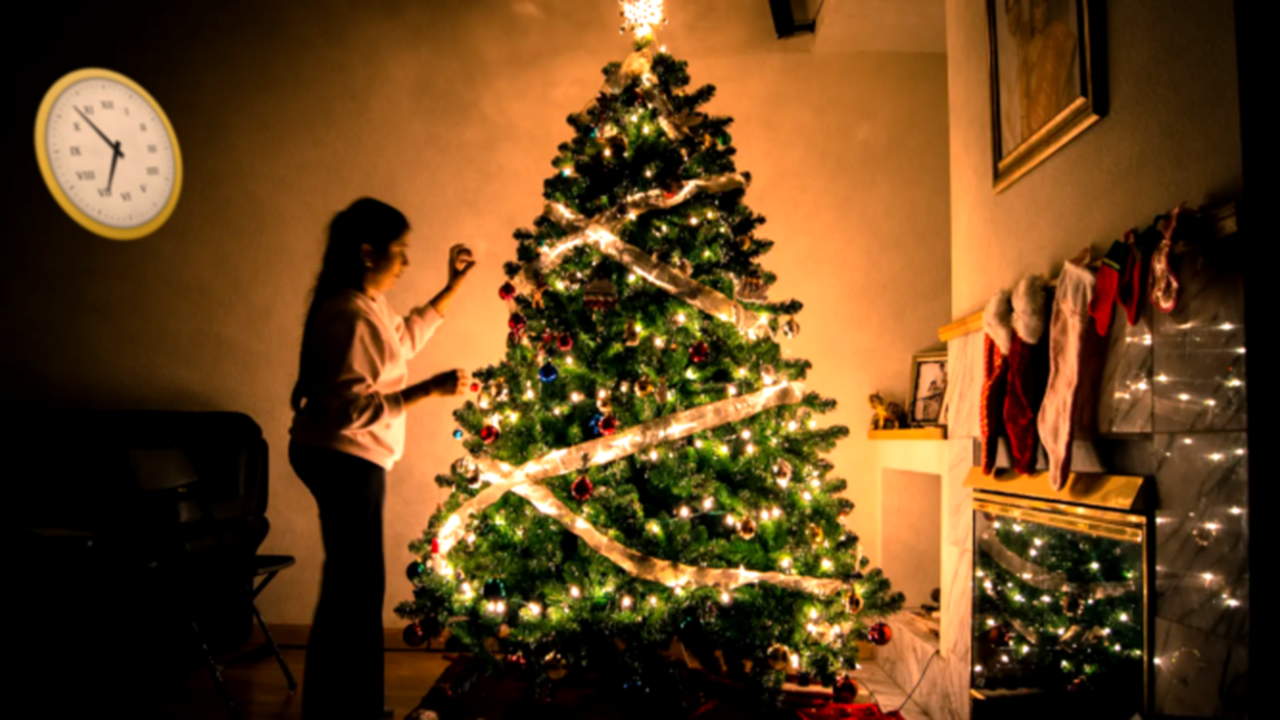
{"hour": 6, "minute": 53}
